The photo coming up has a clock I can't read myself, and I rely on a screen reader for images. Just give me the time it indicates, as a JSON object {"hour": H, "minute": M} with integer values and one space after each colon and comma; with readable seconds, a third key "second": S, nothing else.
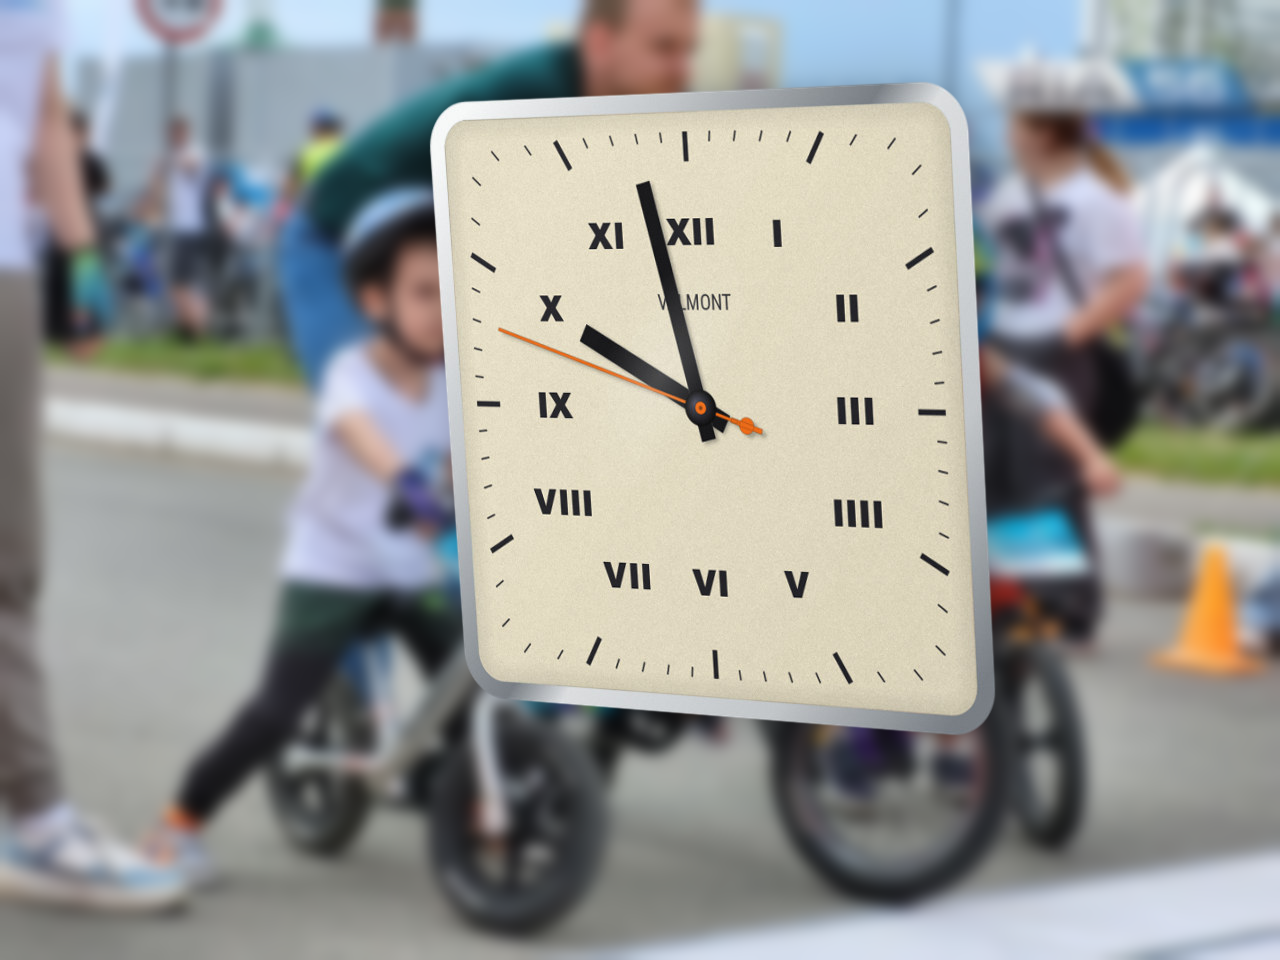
{"hour": 9, "minute": 57, "second": 48}
